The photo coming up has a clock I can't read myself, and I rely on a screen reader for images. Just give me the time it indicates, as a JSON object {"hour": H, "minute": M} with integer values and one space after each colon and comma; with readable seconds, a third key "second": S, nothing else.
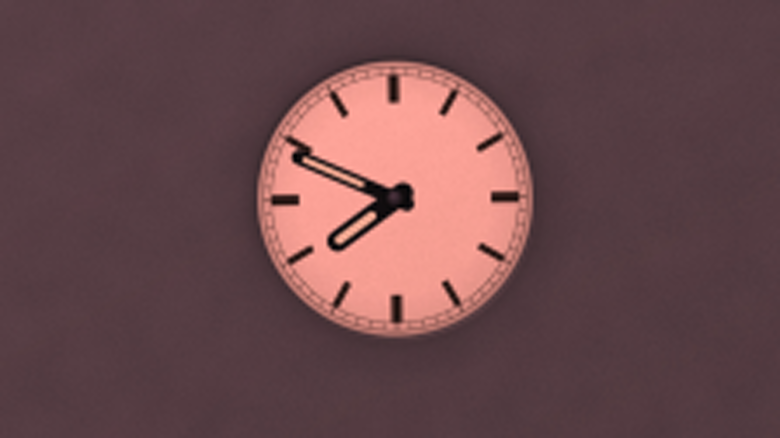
{"hour": 7, "minute": 49}
